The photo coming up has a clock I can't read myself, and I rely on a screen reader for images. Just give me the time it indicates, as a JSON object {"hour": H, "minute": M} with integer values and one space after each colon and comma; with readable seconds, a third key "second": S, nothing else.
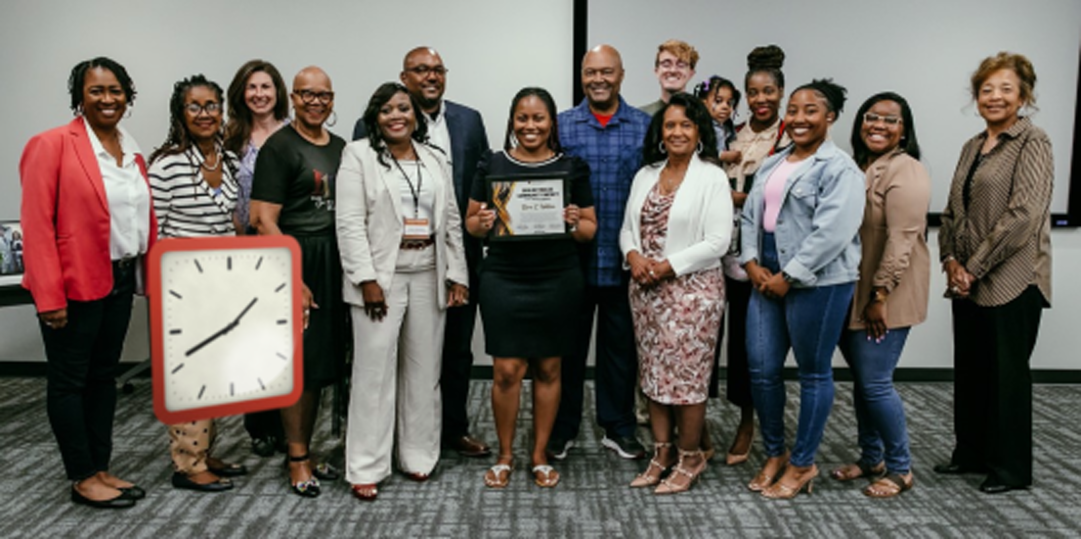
{"hour": 1, "minute": 41}
